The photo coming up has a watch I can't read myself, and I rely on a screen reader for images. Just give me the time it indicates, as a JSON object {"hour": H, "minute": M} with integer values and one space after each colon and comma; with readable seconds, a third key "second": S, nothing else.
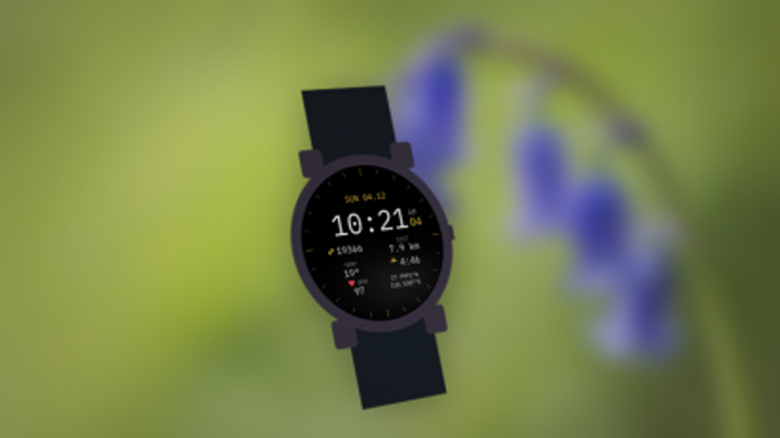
{"hour": 10, "minute": 21}
